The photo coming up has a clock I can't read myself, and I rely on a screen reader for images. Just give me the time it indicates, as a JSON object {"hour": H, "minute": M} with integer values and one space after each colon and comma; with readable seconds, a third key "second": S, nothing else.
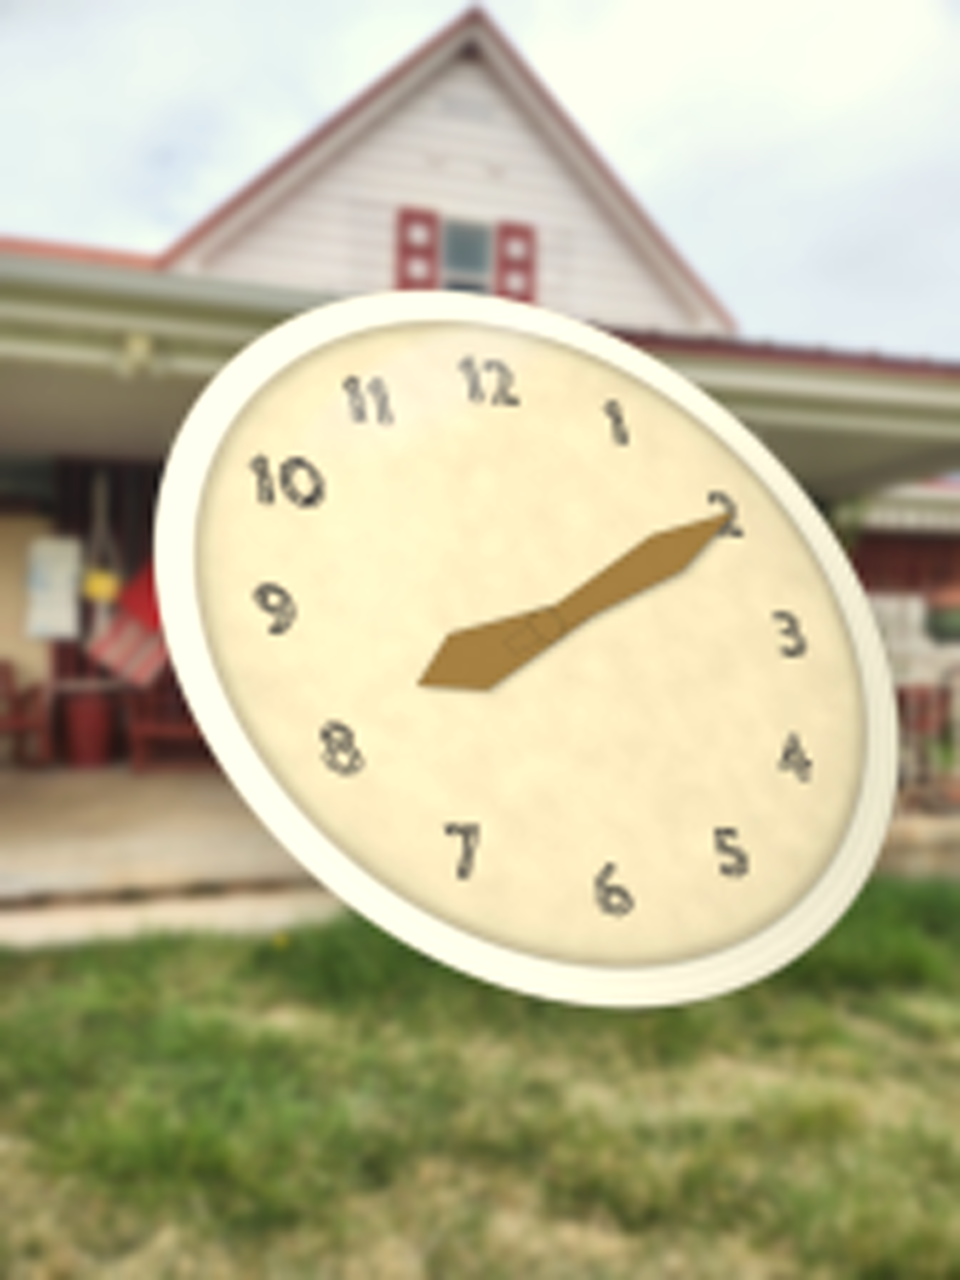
{"hour": 8, "minute": 10}
